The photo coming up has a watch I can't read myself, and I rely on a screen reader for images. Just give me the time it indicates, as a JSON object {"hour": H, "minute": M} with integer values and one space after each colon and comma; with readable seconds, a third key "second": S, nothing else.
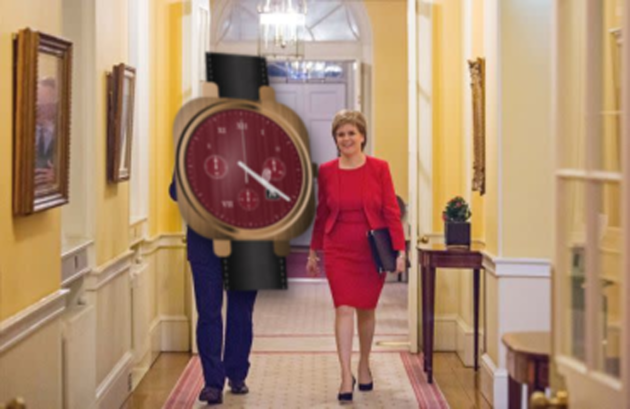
{"hour": 4, "minute": 21}
